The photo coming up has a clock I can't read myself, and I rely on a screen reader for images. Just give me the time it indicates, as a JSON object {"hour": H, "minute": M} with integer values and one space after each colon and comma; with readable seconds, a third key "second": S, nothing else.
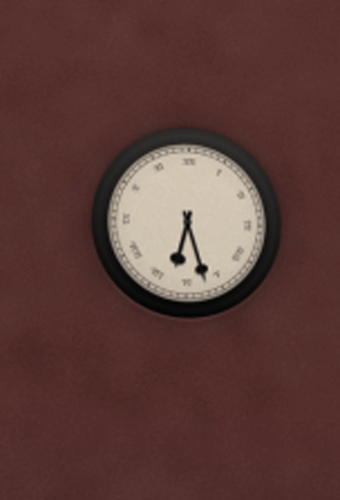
{"hour": 6, "minute": 27}
